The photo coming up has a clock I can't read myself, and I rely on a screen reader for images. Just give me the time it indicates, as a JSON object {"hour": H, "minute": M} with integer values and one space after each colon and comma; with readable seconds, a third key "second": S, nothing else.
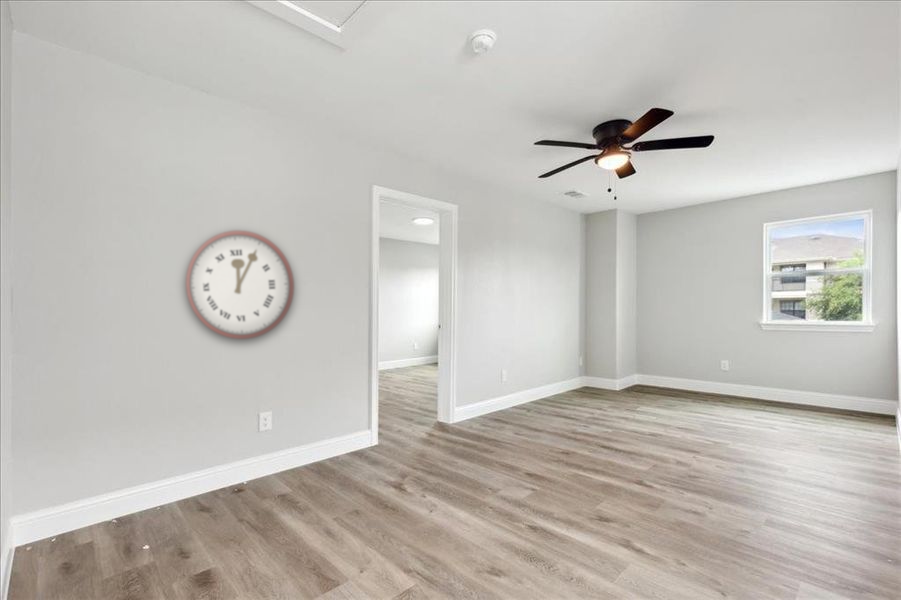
{"hour": 12, "minute": 5}
